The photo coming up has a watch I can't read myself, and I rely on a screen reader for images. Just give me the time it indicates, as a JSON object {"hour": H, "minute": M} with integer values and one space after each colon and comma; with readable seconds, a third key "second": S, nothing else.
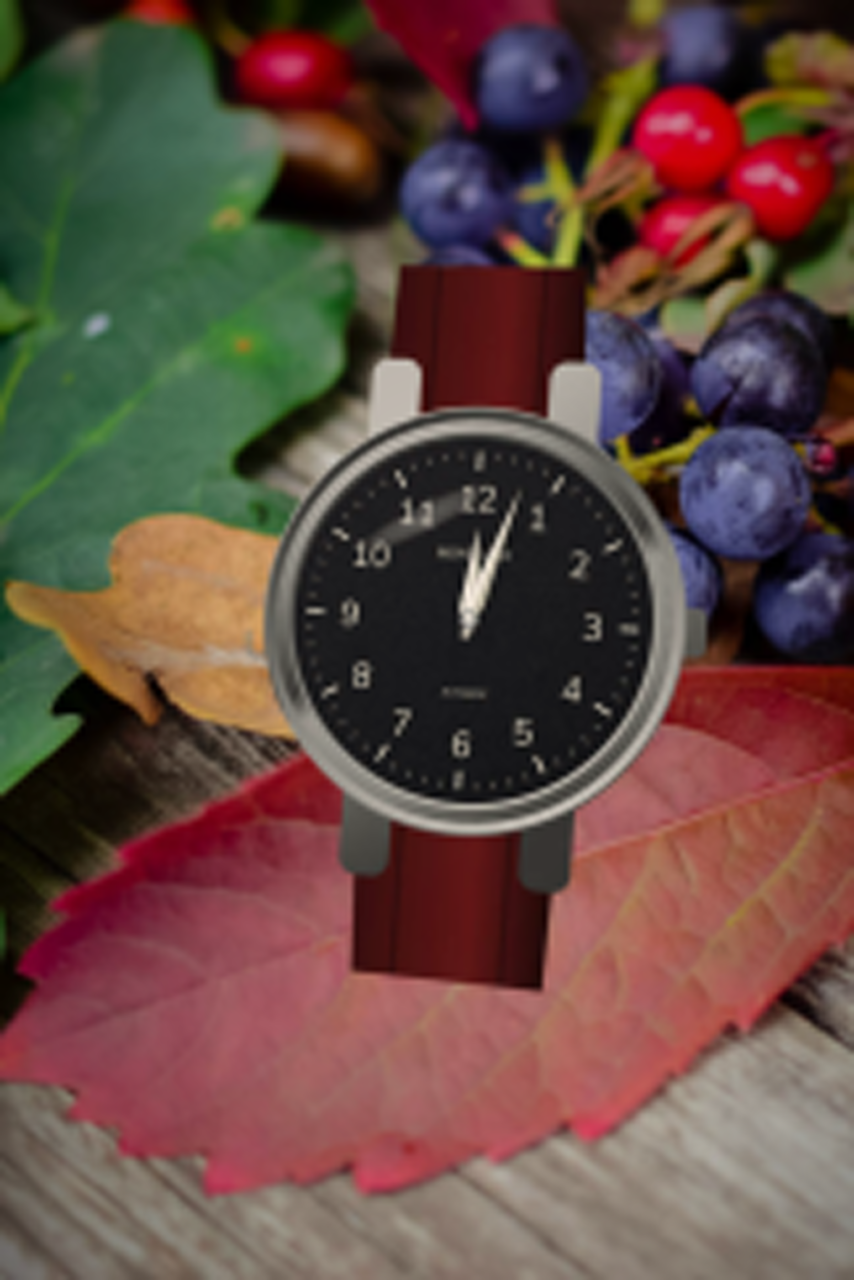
{"hour": 12, "minute": 3}
